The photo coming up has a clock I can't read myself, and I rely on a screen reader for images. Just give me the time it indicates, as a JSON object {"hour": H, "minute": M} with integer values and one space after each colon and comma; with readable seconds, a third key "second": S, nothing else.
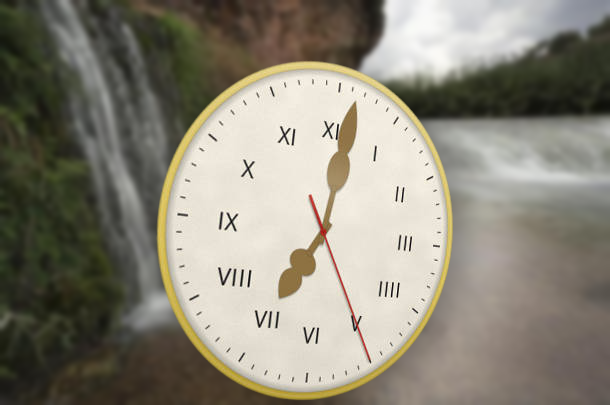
{"hour": 7, "minute": 1, "second": 25}
